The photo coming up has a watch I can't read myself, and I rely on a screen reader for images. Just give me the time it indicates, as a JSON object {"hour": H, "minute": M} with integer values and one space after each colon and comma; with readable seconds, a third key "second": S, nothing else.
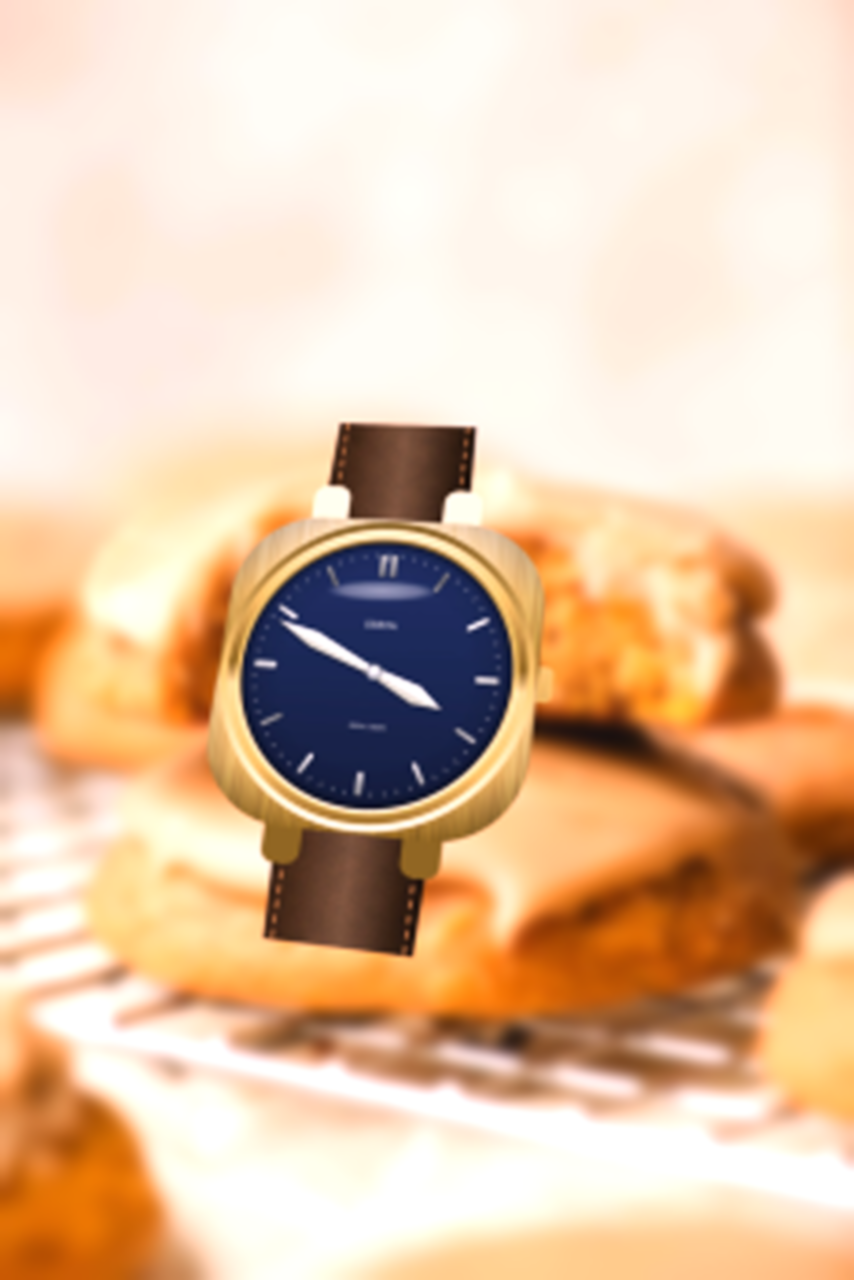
{"hour": 3, "minute": 49}
